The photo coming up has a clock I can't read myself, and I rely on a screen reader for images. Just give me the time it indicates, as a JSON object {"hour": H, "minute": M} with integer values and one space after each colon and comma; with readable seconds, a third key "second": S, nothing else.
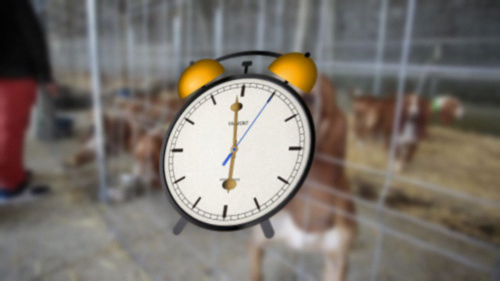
{"hour": 5, "minute": 59, "second": 5}
